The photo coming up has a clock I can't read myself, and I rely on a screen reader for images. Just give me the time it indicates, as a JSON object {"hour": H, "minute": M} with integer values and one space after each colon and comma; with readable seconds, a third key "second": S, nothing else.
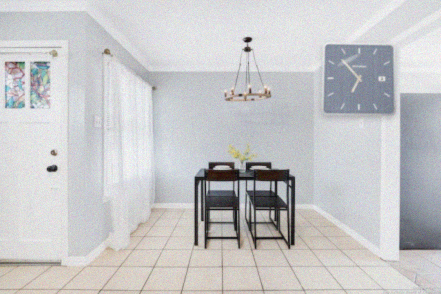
{"hour": 6, "minute": 53}
